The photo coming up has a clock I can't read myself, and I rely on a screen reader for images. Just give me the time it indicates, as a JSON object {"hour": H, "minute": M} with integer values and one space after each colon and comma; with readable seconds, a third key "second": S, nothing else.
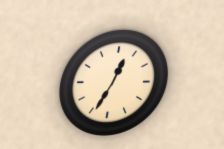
{"hour": 12, "minute": 34}
